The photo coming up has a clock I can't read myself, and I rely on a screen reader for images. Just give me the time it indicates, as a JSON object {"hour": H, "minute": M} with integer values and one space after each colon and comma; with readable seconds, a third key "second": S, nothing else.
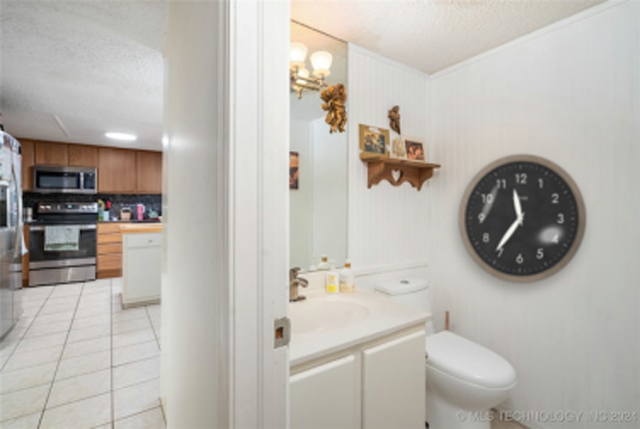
{"hour": 11, "minute": 36}
